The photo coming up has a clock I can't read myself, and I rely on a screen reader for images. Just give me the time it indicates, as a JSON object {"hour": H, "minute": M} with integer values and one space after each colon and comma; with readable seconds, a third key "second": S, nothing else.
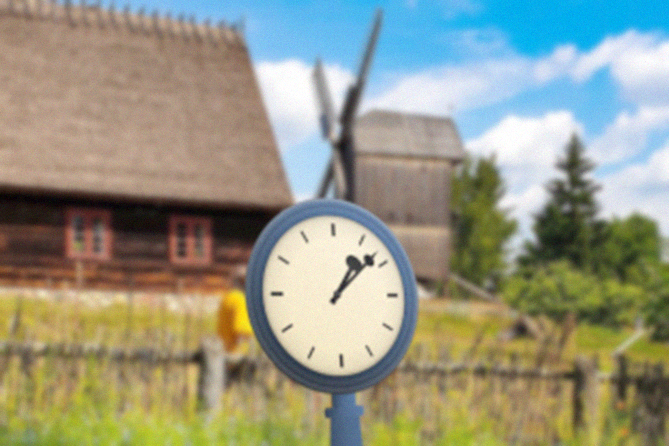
{"hour": 1, "minute": 8}
